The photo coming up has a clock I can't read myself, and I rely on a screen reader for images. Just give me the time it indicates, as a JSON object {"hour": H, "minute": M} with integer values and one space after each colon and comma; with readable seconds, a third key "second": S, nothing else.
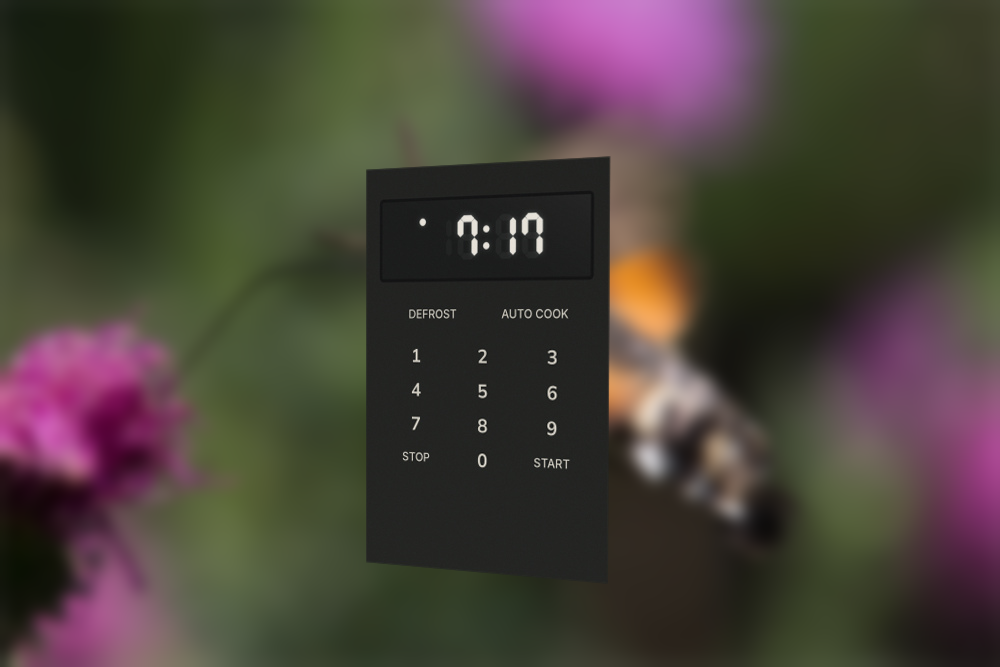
{"hour": 7, "minute": 17}
